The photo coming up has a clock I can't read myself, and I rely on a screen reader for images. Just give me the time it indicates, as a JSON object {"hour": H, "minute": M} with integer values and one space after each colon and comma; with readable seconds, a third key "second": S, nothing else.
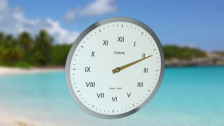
{"hour": 2, "minute": 11}
